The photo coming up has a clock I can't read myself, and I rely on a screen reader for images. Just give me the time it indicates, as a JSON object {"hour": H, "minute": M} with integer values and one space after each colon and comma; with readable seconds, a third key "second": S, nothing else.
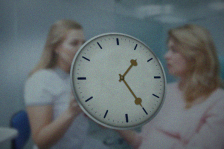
{"hour": 1, "minute": 25}
